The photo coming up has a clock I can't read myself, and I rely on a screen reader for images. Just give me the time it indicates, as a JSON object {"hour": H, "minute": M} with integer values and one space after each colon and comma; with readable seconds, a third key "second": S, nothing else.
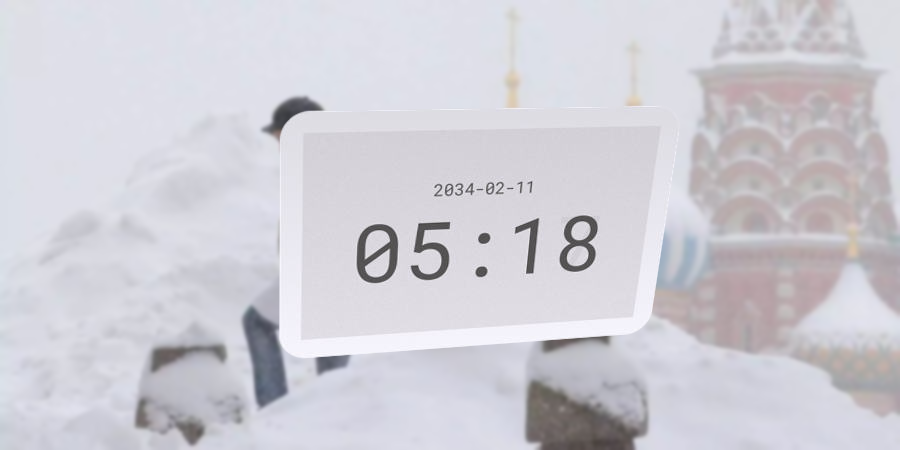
{"hour": 5, "minute": 18}
